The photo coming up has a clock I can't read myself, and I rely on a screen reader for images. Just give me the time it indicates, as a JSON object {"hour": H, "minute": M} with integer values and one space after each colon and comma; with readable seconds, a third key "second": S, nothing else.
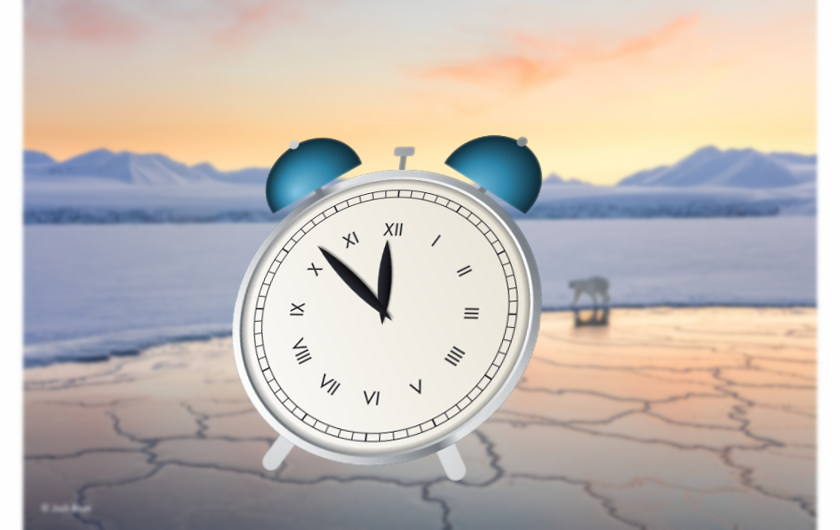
{"hour": 11, "minute": 52}
